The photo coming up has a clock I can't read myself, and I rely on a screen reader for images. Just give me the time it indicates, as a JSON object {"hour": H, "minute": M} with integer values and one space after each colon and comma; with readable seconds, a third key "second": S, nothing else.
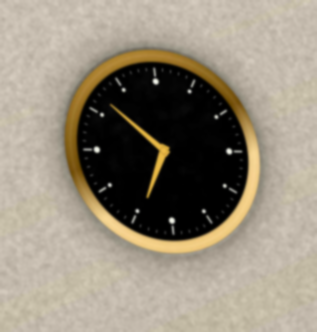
{"hour": 6, "minute": 52}
